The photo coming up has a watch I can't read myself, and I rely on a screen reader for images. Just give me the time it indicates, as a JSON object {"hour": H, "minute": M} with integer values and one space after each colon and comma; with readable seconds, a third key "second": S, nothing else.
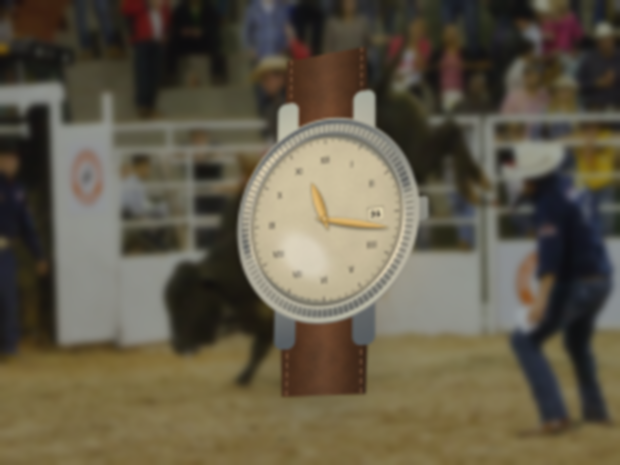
{"hour": 11, "minute": 17}
